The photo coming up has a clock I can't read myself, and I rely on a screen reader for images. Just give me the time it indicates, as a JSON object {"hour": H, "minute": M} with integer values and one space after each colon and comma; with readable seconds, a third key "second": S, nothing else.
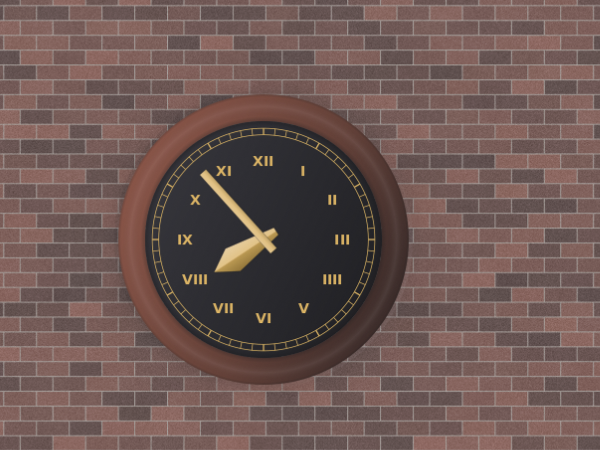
{"hour": 7, "minute": 53}
